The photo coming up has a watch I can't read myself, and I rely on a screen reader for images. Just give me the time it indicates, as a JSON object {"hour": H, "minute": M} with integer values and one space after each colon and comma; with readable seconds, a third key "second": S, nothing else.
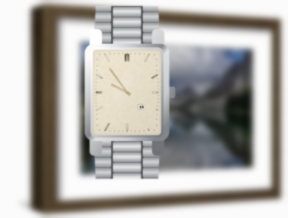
{"hour": 9, "minute": 54}
